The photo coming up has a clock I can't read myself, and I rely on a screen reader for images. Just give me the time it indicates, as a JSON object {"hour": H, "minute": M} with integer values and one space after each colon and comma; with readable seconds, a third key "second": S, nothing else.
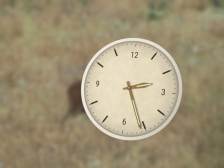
{"hour": 2, "minute": 26}
